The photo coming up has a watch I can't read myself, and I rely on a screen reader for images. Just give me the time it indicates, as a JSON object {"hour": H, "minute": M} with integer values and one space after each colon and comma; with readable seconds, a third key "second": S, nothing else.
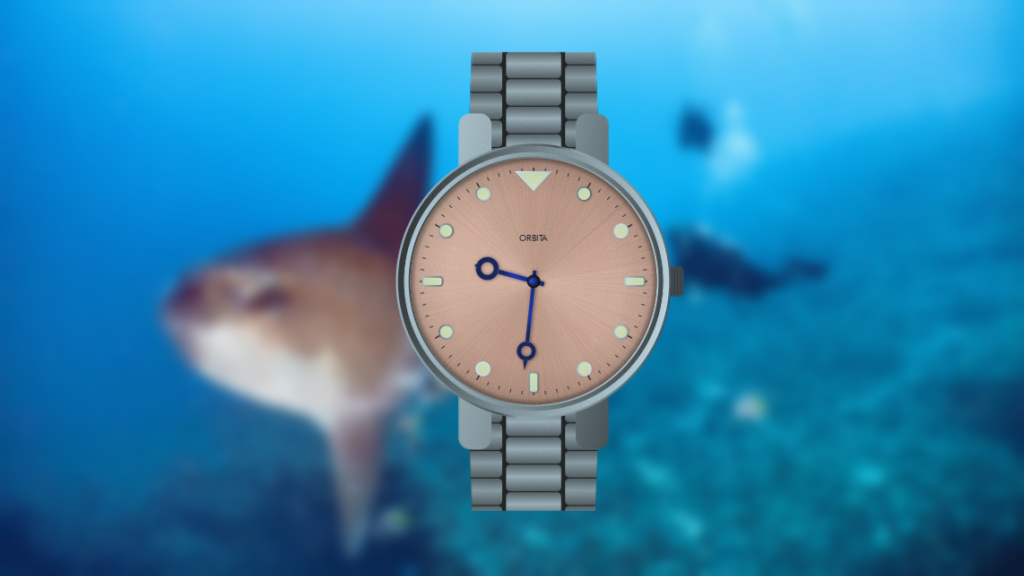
{"hour": 9, "minute": 31}
